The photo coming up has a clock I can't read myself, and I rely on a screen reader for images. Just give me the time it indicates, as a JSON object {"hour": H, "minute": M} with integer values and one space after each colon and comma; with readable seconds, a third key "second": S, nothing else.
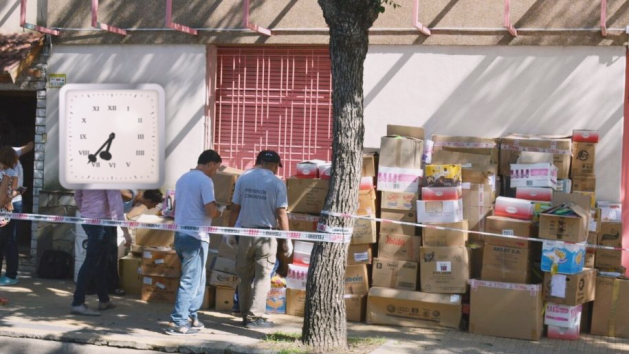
{"hour": 6, "minute": 37}
